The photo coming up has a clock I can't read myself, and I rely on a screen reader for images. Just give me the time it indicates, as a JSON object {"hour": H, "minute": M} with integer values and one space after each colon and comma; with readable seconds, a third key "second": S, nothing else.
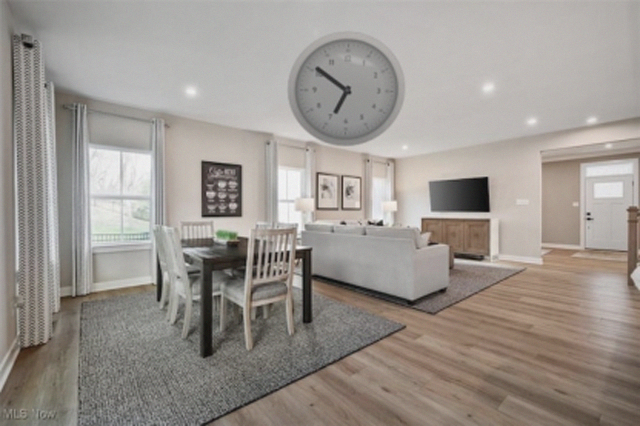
{"hour": 6, "minute": 51}
